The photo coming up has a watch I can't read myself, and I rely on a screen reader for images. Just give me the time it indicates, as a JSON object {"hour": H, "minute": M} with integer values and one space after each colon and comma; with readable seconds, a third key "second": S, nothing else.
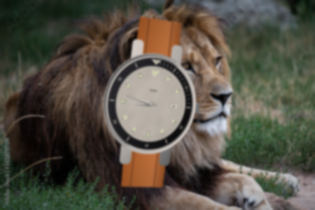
{"hour": 8, "minute": 47}
